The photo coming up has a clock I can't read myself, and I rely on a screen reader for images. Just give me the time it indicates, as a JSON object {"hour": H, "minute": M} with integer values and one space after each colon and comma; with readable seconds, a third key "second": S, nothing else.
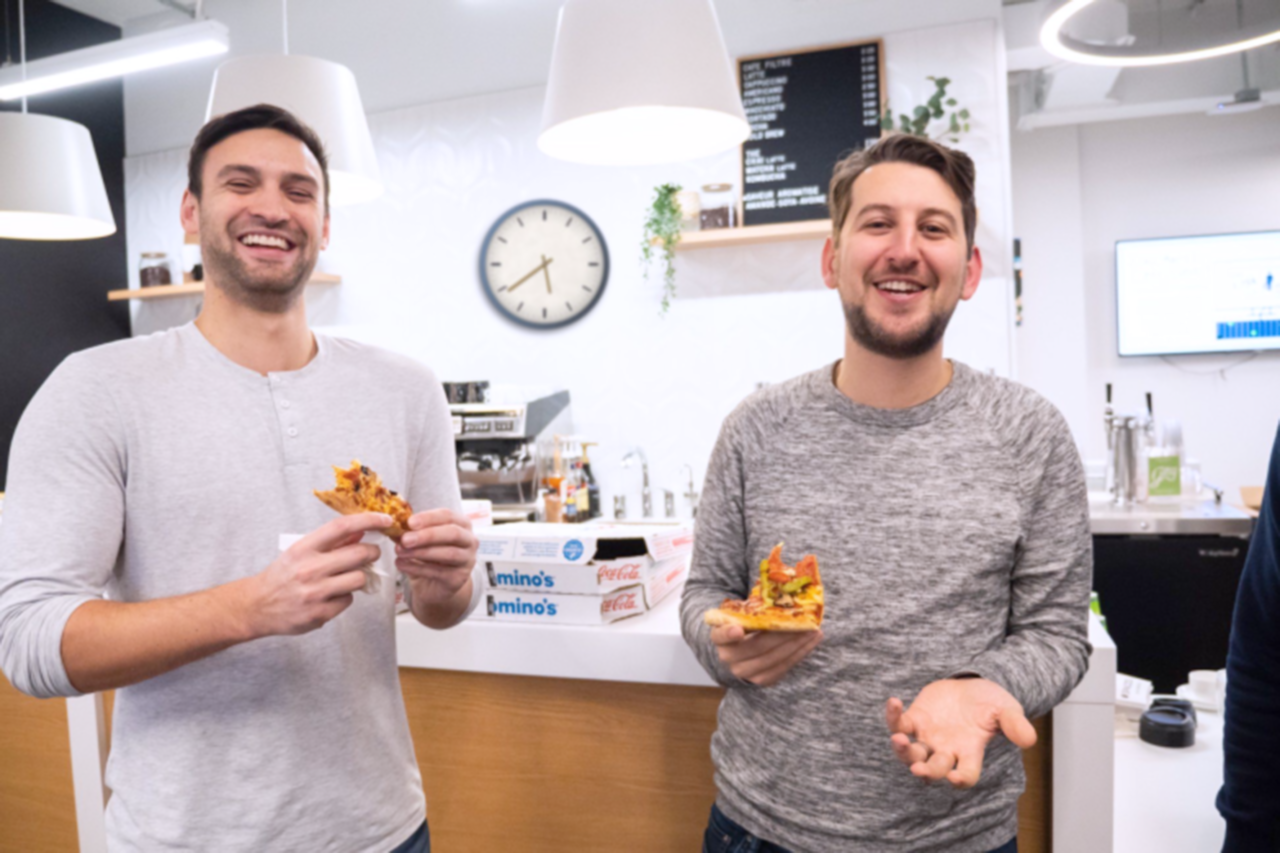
{"hour": 5, "minute": 39}
